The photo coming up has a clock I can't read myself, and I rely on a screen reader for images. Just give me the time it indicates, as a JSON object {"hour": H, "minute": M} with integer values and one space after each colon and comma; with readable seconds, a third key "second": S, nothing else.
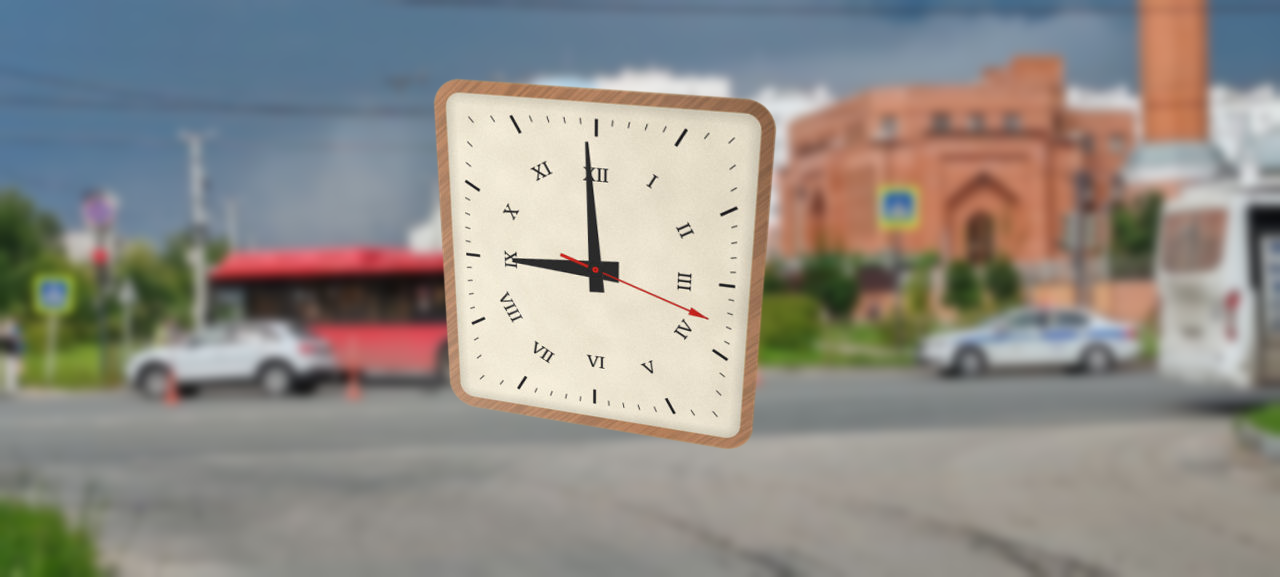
{"hour": 8, "minute": 59, "second": 18}
